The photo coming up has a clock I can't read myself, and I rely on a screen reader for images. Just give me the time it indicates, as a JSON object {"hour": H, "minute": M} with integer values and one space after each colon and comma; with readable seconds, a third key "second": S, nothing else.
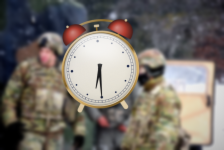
{"hour": 6, "minute": 30}
